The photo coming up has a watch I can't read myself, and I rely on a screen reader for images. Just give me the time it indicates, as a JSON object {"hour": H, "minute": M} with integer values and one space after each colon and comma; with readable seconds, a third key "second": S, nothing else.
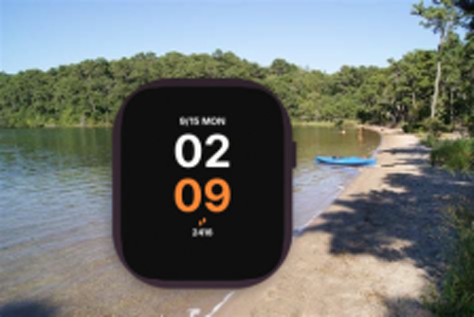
{"hour": 2, "minute": 9}
